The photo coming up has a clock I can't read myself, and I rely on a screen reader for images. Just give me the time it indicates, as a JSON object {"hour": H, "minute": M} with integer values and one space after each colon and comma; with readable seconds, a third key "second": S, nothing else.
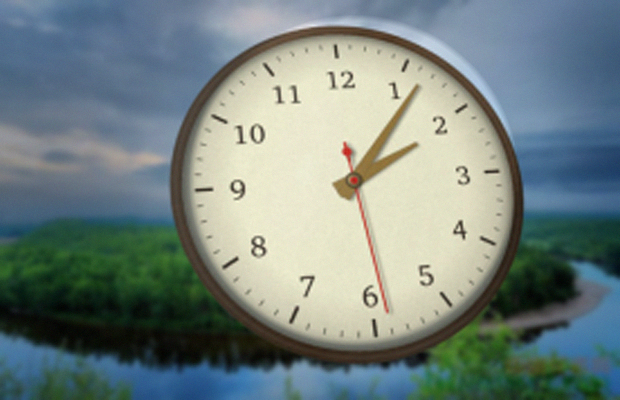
{"hour": 2, "minute": 6, "second": 29}
